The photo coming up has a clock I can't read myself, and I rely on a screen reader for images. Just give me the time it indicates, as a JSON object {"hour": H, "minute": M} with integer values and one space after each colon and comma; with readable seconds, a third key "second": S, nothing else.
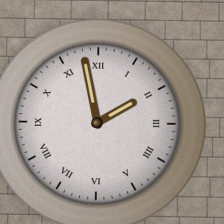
{"hour": 1, "minute": 58}
